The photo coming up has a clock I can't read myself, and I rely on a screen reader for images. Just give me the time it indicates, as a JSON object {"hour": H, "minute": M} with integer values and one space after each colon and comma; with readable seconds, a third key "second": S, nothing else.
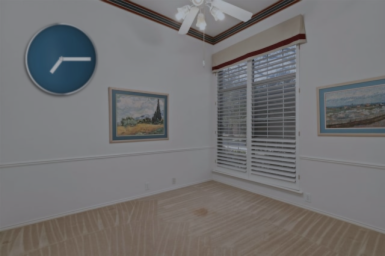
{"hour": 7, "minute": 15}
